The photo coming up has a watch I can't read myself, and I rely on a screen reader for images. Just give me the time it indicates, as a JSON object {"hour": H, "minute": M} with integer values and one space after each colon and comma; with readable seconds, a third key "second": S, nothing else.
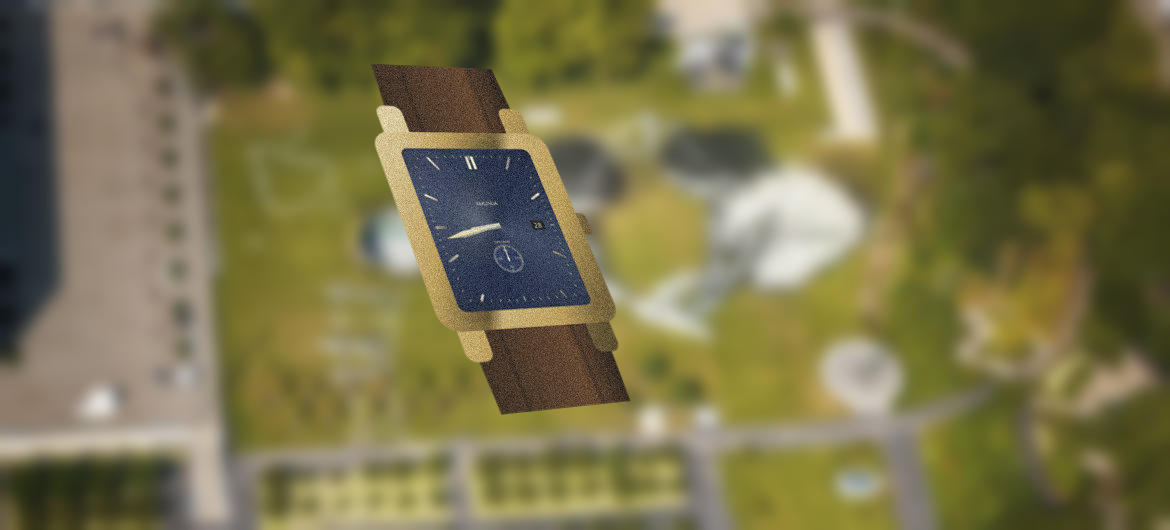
{"hour": 8, "minute": 43}
